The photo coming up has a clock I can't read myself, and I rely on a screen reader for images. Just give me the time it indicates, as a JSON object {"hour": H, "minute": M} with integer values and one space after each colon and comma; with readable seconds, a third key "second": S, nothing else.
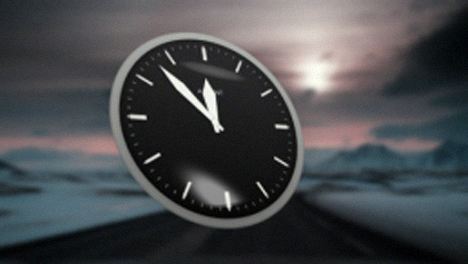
{"hour": 11, "minute": 53}
